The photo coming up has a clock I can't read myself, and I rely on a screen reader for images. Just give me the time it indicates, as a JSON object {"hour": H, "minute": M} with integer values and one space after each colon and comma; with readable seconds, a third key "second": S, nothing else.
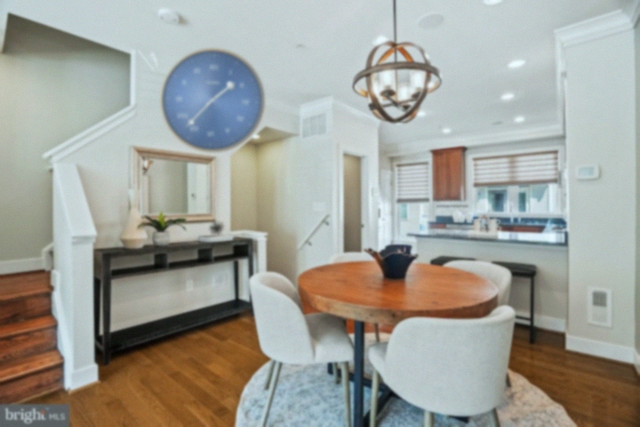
{"hour": 1, "minute": 37}
